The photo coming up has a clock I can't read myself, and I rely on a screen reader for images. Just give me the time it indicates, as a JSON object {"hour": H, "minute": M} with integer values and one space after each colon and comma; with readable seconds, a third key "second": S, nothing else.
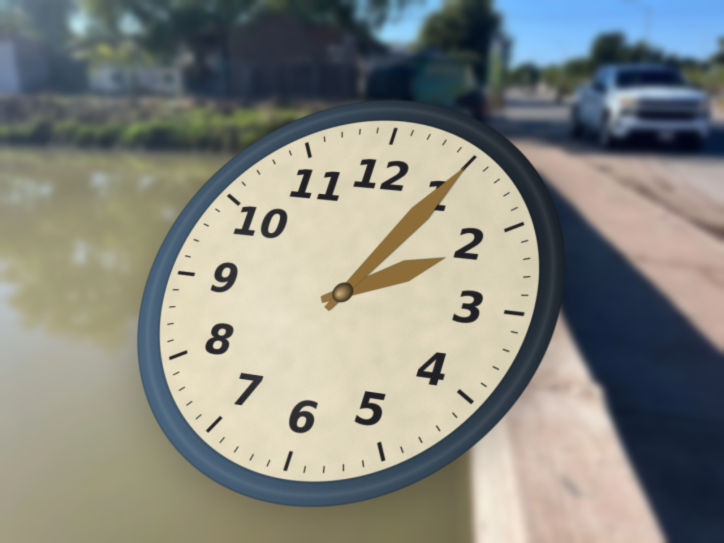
{"hour": 2, "minute": 5}
